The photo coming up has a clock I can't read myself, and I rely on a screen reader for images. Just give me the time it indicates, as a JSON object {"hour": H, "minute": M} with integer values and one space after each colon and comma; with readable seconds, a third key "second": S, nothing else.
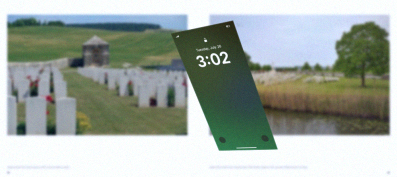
{"hour": 3, "minute": 2}
